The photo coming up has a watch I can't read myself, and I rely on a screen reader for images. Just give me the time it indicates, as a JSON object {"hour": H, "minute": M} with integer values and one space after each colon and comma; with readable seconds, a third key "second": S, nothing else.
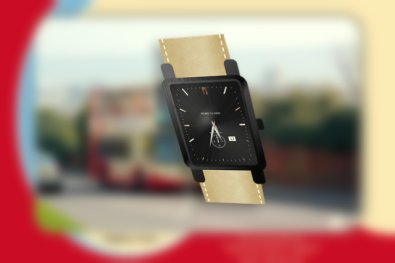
{"hour": 5, "minute": 34}
